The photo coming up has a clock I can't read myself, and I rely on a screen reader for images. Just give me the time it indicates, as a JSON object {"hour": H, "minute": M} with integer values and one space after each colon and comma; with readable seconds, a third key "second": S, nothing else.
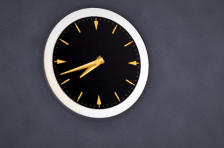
{"hour": 7, "minute": 42}
